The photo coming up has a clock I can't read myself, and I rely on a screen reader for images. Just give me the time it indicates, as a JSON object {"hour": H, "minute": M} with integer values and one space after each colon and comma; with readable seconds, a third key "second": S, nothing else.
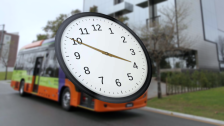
{"hour": 3, "minute": 50}
